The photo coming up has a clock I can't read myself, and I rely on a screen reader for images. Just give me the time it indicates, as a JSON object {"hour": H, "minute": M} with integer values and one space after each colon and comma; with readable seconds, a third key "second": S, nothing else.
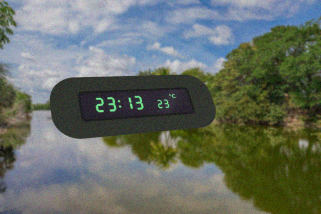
{"hour": 23, "minute": 13}
